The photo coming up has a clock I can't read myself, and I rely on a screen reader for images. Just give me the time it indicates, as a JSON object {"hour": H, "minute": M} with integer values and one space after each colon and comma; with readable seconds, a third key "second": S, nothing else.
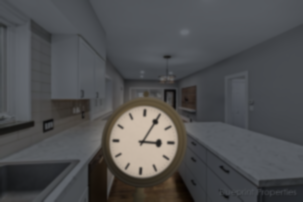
{"hour": 3, "minute": 5}
